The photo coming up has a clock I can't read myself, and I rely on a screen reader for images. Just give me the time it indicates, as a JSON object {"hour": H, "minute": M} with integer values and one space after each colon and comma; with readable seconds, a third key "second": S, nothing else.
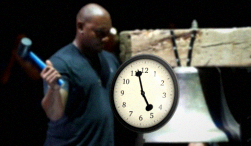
{"hour": 4, "minute": 57}
